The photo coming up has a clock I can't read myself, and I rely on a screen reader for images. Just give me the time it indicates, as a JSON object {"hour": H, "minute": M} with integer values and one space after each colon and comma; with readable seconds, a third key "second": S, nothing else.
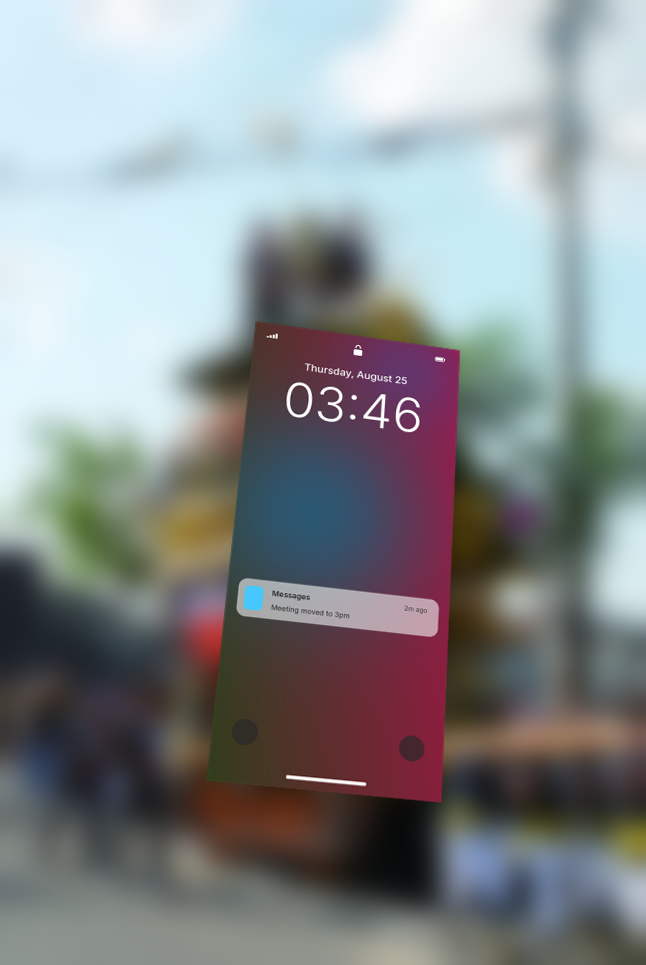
{"hour": 3, "minute": 46}
